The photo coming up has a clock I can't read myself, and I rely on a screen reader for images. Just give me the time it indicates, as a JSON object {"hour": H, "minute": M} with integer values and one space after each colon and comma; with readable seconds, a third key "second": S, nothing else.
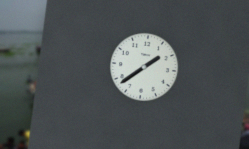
{"hour": 1, "minute": 38}
